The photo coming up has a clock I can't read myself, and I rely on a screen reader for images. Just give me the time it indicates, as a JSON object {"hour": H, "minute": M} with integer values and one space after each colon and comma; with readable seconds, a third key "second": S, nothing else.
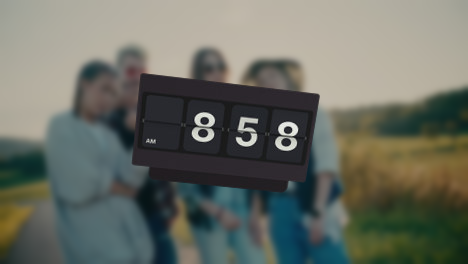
{"hour": 8, "minute": 58}
